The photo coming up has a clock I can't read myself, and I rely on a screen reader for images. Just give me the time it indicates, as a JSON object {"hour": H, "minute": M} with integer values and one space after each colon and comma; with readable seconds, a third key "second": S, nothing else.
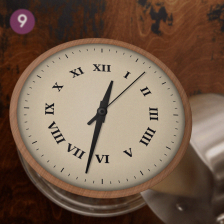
{"hour": 12, "minute": 32, "second": 7}
